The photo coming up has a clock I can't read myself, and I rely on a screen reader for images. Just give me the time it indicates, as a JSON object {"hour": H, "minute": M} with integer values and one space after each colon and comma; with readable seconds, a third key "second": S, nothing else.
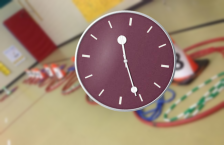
{"hour": 11, "minute": 26}
